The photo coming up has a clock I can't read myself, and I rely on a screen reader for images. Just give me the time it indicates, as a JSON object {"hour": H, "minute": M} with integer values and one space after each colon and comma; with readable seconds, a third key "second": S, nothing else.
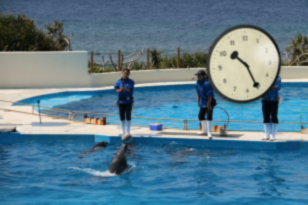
{"hour": 10, "minute": 26}
